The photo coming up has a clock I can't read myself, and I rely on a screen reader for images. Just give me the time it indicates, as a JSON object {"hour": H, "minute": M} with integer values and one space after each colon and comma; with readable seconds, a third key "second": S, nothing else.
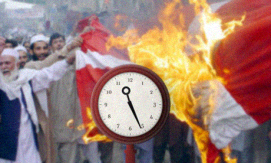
{"hour": 11, "minute": 26}
